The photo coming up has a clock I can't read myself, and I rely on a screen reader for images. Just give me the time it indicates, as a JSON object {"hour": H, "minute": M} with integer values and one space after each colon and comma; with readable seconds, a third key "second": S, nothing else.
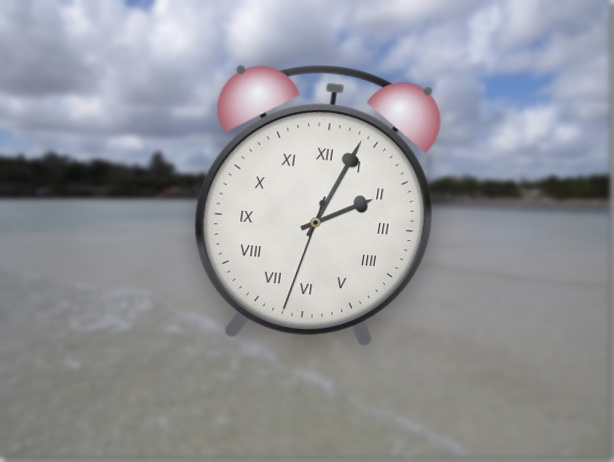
{"hour": 2, "minute": 3, "second": 32}
